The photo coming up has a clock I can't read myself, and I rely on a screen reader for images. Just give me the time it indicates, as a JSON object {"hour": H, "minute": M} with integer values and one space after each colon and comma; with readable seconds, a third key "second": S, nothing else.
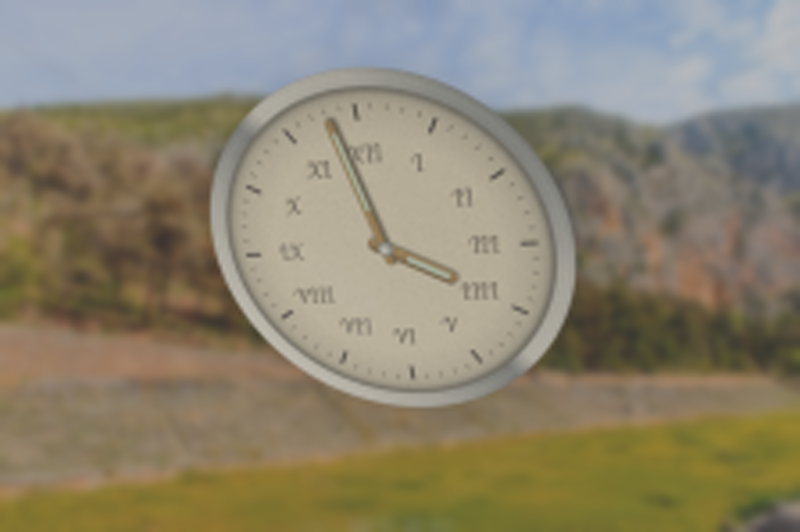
{"hour": 3, "minute": 58}
